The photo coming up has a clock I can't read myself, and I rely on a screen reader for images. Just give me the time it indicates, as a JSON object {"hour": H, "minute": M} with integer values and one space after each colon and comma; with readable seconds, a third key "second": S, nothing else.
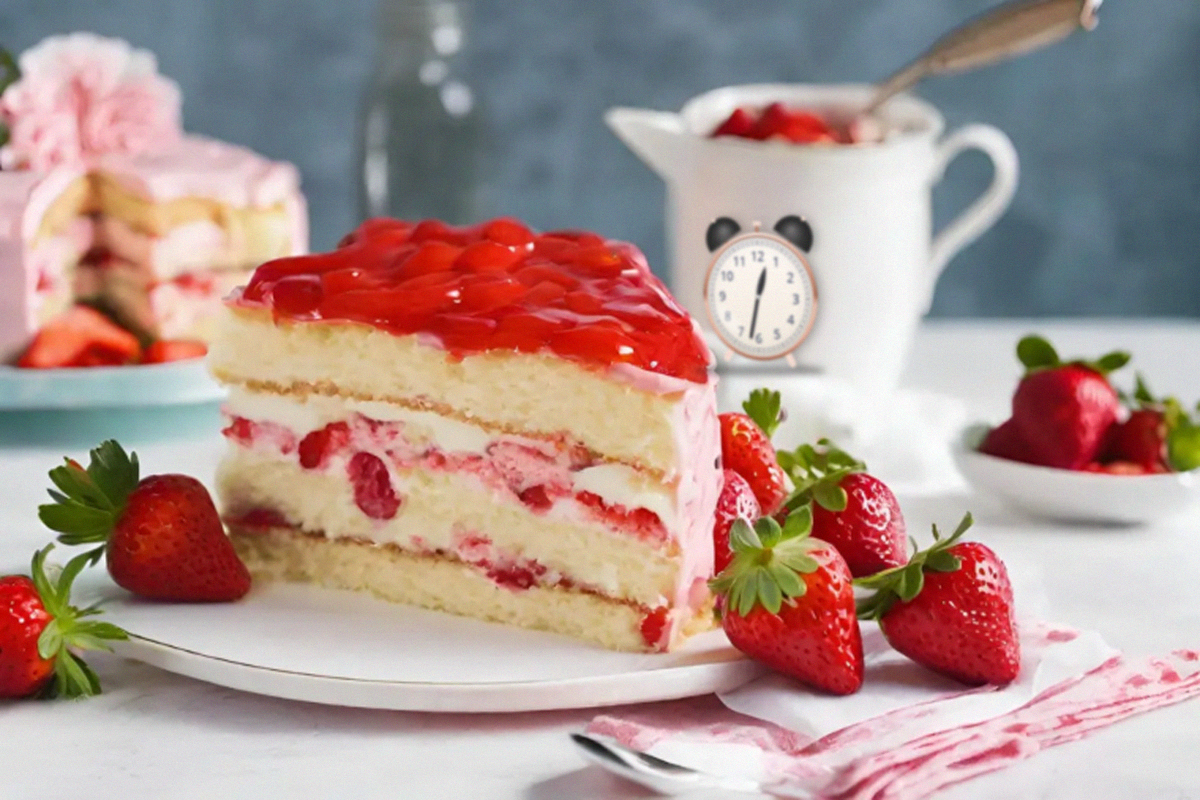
{"hour": 12, "minute": 32}
